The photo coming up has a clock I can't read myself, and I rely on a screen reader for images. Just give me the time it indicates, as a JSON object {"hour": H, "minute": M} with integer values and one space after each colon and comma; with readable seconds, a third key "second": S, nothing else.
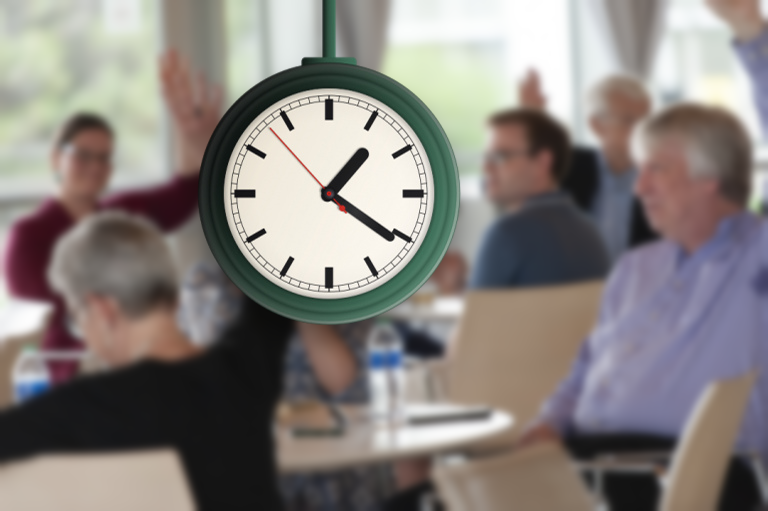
{"hour": 1, "minute": 20, "second": 53}
